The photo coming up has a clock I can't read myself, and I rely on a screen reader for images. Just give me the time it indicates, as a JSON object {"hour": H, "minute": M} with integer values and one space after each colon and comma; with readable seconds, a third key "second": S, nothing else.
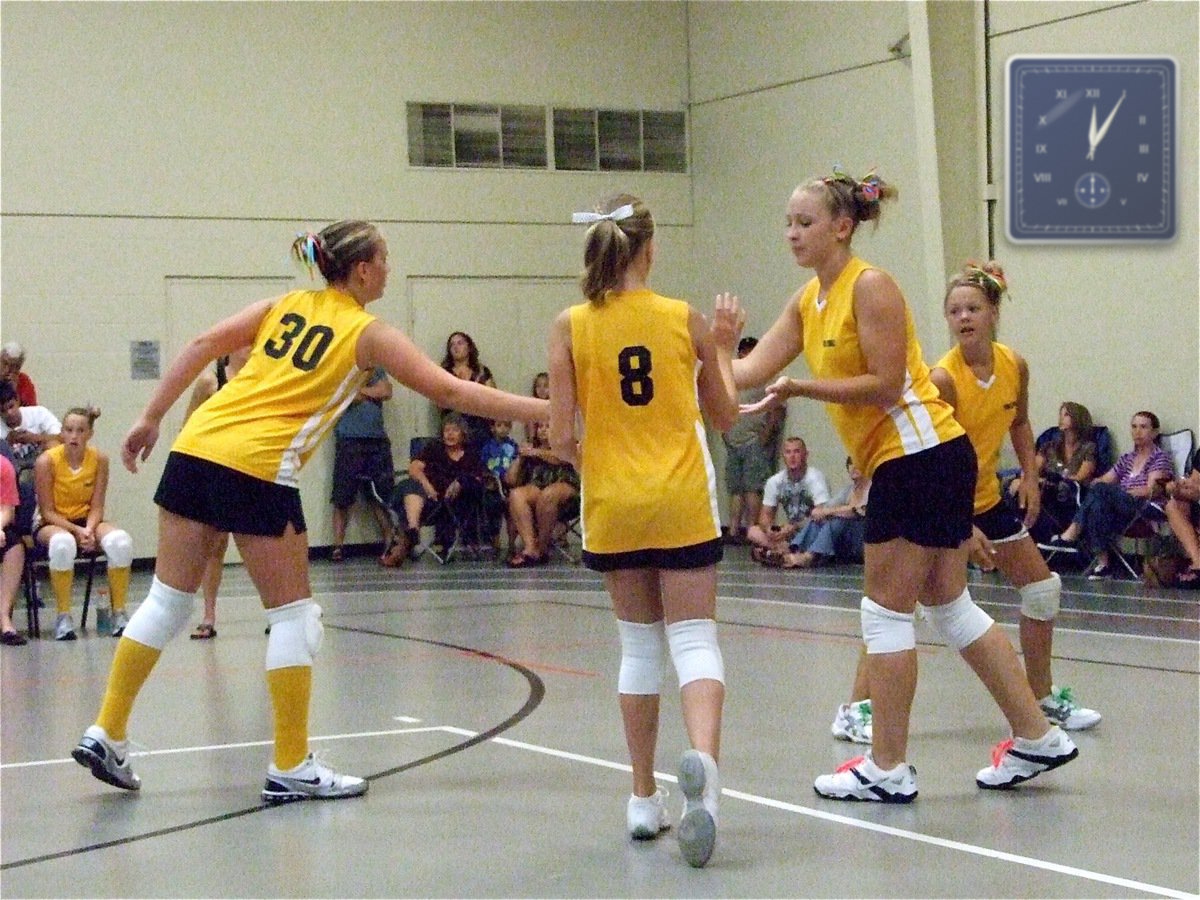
{"hour": 12, "minute": 5}
